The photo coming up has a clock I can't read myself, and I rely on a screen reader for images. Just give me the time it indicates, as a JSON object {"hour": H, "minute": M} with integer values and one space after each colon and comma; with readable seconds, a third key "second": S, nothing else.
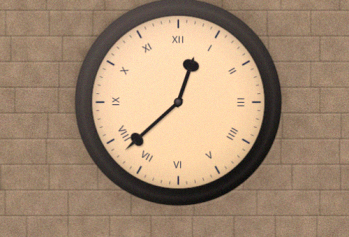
{"hour": 12, "minute": 38}
